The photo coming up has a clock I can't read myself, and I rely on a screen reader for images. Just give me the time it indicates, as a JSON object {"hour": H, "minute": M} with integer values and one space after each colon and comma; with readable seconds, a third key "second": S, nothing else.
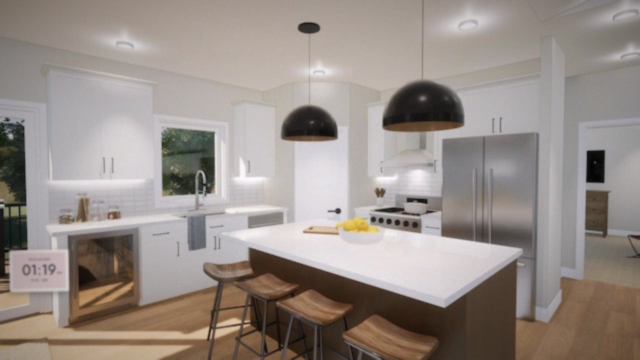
{"hour": 1, "minute": 19}
